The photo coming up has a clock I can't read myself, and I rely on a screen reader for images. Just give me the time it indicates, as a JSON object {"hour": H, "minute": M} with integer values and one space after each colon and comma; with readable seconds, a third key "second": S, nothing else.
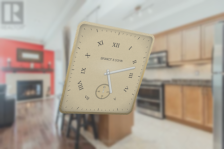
{"hour": 5, "minute": 12}
